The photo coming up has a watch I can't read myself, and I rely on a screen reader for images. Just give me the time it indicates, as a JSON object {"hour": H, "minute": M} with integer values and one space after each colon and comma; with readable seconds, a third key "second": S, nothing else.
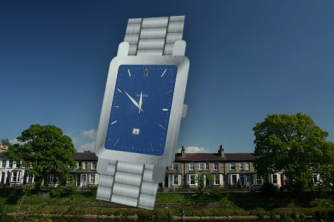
{"hour": 11, "minute": 51}
